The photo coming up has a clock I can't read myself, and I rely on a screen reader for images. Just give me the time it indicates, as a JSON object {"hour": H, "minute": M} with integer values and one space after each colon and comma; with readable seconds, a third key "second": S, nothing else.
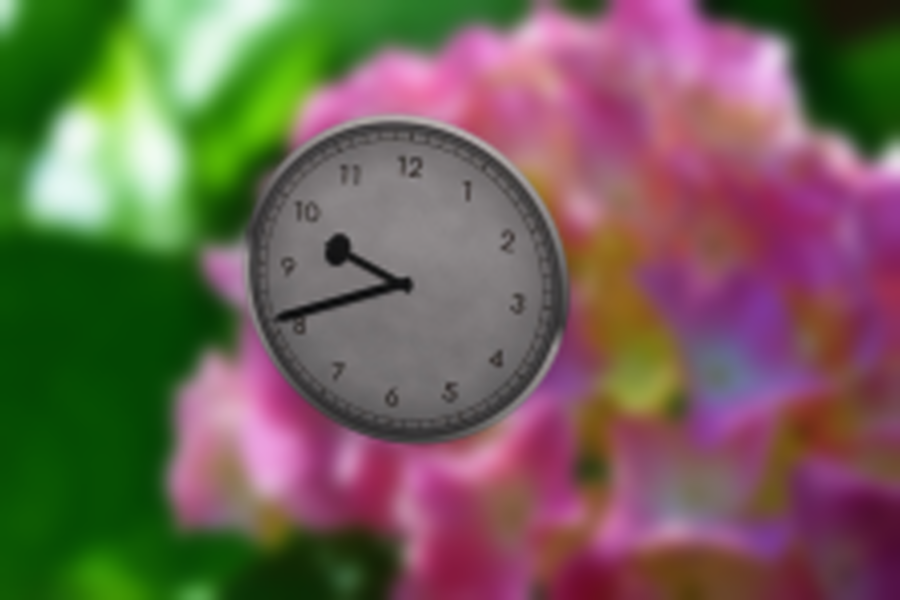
{"hour": 9, "minute": 41}
